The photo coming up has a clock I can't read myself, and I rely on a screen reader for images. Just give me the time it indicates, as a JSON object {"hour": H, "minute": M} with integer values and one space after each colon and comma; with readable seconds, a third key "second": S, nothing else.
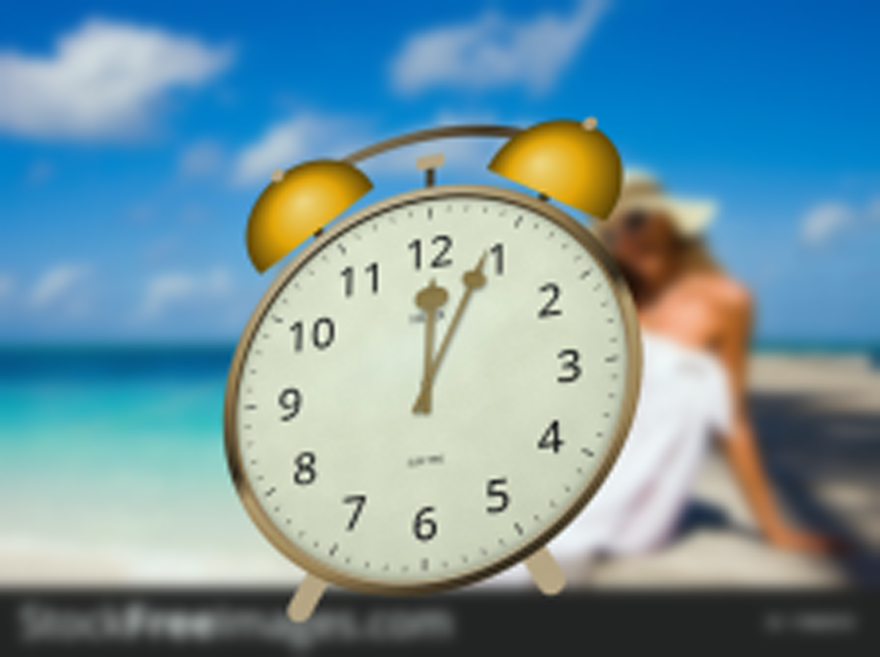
{"hour": 12, "minute": 4}
